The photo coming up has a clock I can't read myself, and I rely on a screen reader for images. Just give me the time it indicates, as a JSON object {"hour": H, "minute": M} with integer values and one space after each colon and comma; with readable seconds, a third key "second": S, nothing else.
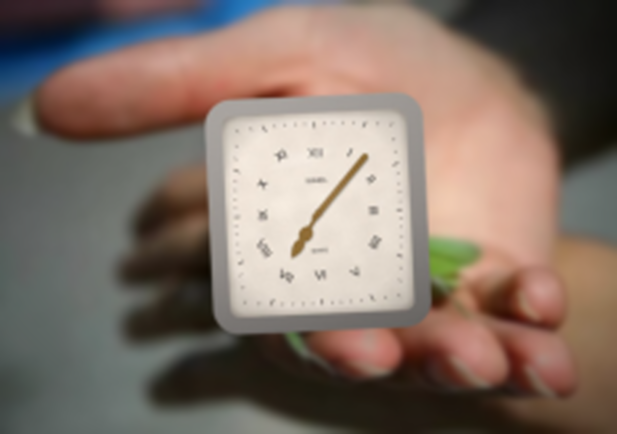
{"hour": 7, "minute": 7}
